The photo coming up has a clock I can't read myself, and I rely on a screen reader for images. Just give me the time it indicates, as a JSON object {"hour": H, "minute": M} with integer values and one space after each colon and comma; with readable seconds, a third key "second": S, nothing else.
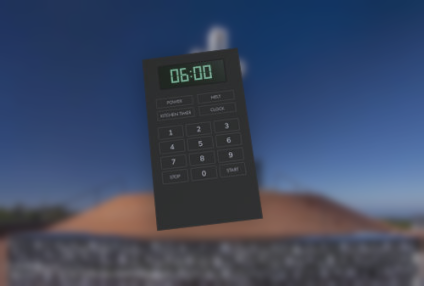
{"hour": 6, "minute": 0}
